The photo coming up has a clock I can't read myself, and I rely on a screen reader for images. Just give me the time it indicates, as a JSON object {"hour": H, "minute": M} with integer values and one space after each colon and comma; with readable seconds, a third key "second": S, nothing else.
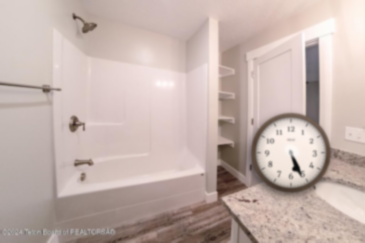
{"hour": 5, "minute": 26}
